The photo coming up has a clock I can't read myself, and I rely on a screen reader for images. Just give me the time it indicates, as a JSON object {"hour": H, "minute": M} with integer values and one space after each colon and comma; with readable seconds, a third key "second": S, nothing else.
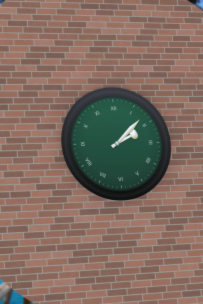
{"hour": 2, "minute": 8}
